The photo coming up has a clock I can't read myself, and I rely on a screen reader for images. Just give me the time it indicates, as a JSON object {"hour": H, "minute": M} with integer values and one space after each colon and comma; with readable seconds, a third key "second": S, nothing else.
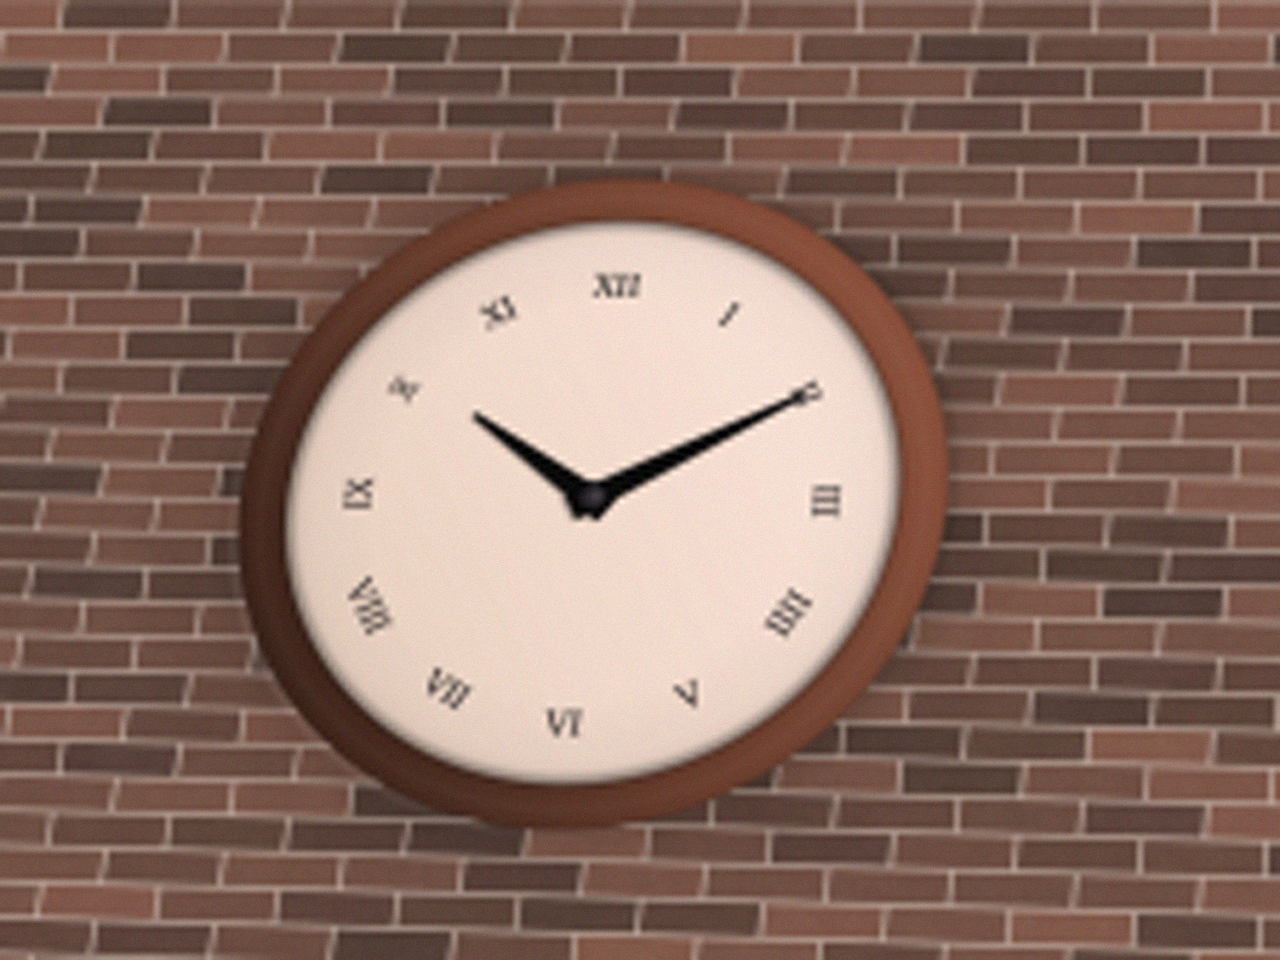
{"hour": 10, "minute": 10}
